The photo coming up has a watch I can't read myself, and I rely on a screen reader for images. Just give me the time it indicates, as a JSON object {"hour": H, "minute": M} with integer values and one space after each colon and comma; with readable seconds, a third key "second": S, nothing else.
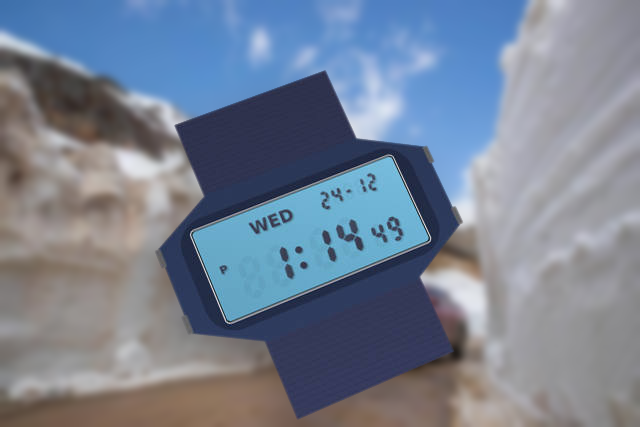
{"hour": 1, "minute": 14, "second": 49}
